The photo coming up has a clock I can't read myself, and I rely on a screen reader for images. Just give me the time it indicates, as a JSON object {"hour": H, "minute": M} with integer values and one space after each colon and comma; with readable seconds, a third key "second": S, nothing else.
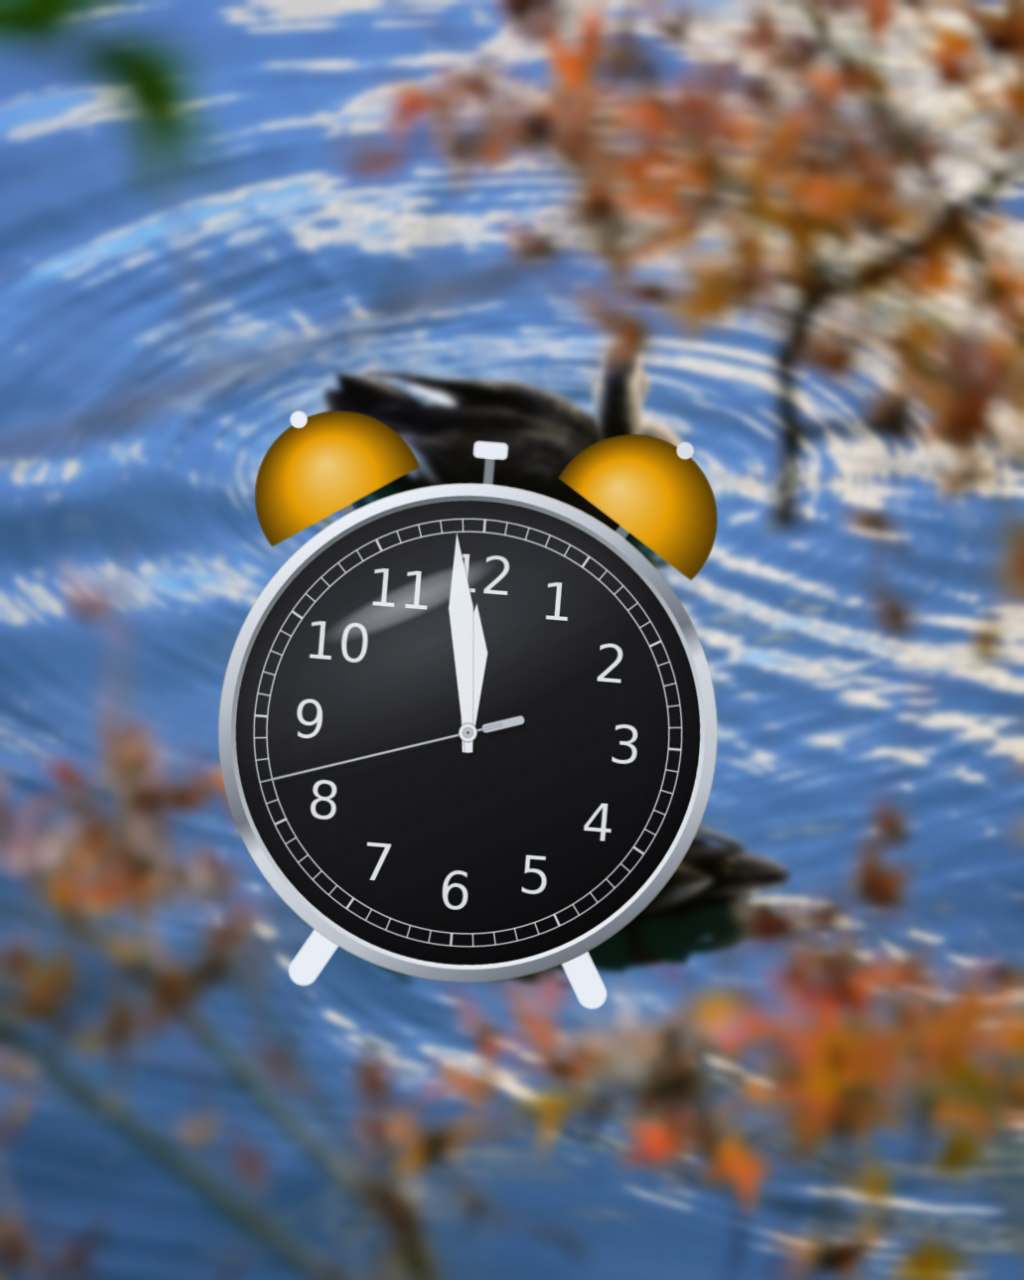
{"hour": 11, "minute": 58, "second": 42}
